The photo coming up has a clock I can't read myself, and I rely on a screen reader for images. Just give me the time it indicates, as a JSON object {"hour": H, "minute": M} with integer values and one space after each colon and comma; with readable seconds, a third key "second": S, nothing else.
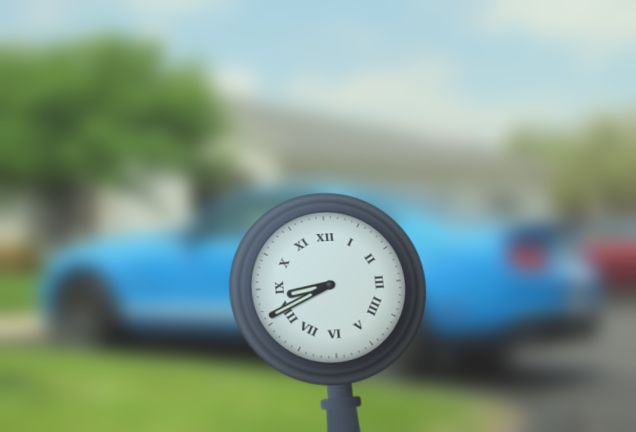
{"hour": 8, "minute": 41}
